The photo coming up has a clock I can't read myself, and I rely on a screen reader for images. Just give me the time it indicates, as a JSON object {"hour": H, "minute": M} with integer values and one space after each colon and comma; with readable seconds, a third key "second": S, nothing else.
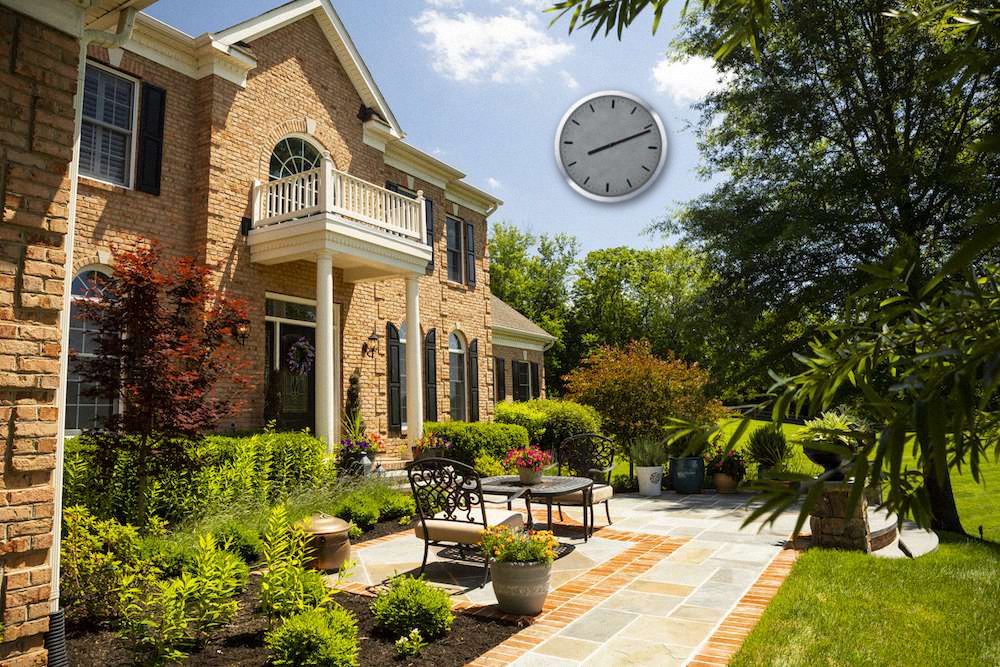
{"hour": 8, "minute": 11}
